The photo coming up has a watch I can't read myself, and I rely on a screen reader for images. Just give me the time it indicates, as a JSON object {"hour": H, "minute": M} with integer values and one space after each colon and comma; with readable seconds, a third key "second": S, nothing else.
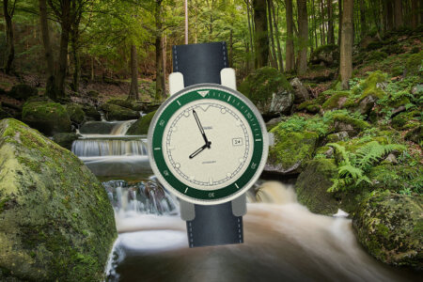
{"hour": 7, "minute": 57}
